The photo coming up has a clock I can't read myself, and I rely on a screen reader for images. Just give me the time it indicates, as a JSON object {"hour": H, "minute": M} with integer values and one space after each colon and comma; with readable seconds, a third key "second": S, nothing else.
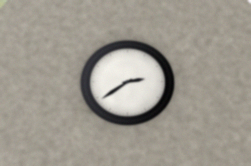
{"hour": 2, "minute": 39}
